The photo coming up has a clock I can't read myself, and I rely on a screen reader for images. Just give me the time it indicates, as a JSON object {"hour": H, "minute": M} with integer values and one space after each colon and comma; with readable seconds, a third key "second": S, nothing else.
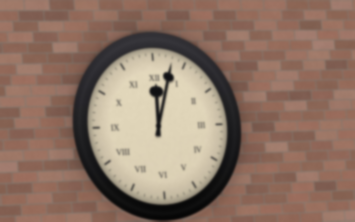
{"hour": 12, "minute": 3}
